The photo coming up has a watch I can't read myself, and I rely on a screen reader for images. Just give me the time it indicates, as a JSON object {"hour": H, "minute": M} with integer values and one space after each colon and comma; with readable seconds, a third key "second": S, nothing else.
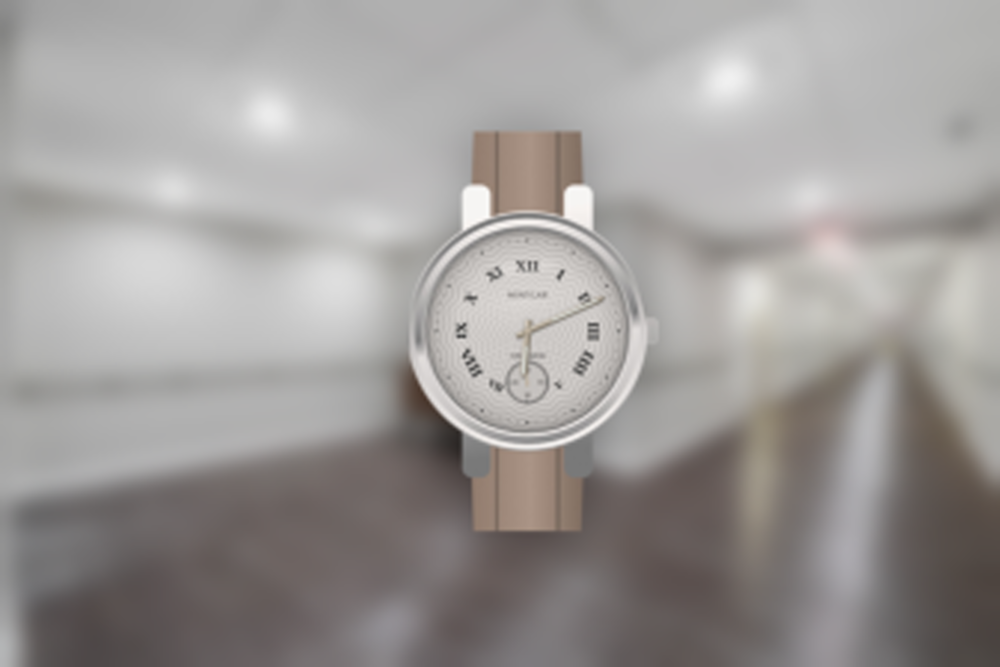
{"hour": 6, "minute": 11}
